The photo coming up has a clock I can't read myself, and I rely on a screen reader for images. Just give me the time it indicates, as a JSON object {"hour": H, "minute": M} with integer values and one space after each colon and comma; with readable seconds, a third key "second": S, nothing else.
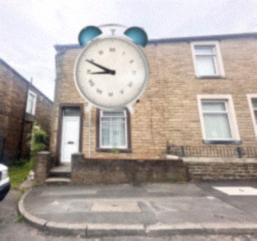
{"hour": 8, "minute": 49}
